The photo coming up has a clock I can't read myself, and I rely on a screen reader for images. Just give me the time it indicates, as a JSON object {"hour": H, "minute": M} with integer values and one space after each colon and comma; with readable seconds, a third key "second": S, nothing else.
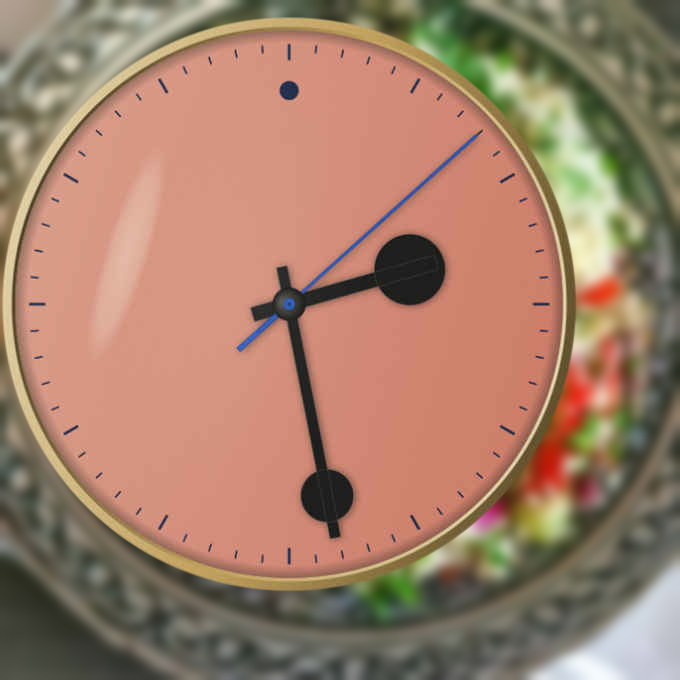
{"hour": 2, "minute": 28, "second": 8}
